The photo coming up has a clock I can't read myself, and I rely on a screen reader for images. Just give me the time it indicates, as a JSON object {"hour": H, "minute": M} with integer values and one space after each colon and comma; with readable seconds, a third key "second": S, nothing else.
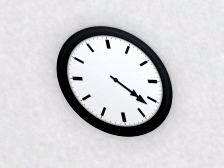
{"hour": 4, "minute": 22}
